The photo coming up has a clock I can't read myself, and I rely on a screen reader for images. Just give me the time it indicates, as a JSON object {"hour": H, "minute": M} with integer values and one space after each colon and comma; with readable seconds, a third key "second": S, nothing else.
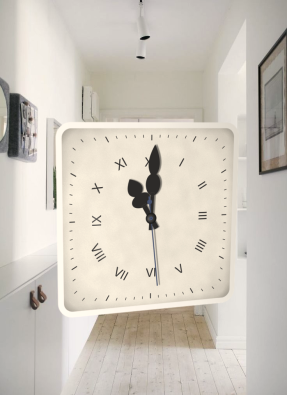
{"hour": 11, "minute": 0, "second": 29}
